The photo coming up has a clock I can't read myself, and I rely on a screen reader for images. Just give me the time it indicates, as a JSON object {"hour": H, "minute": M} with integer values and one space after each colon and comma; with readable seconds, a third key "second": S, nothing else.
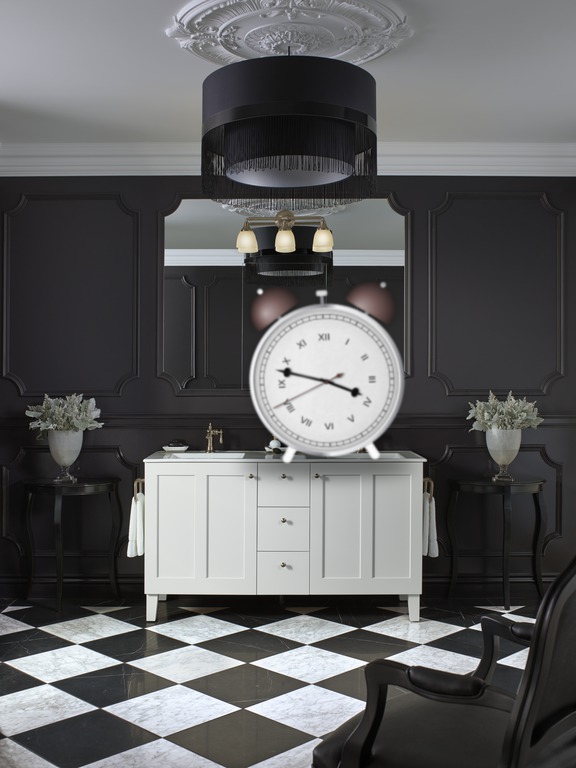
{"hour": 3, "minute": 47, "second": 41}
